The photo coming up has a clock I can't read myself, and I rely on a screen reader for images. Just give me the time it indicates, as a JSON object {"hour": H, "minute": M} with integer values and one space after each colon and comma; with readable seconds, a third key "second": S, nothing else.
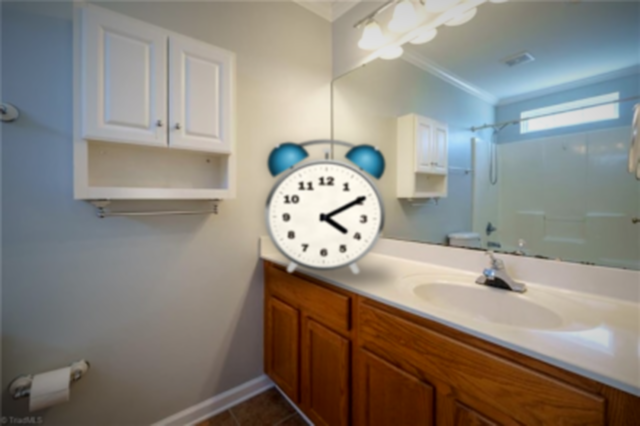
{"hour": 4, "minute": 10}
